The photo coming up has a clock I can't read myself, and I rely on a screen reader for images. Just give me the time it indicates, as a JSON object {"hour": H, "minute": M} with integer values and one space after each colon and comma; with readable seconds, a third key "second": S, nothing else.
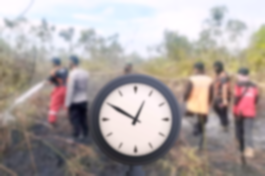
{"hour": 12, "minute": 50}
